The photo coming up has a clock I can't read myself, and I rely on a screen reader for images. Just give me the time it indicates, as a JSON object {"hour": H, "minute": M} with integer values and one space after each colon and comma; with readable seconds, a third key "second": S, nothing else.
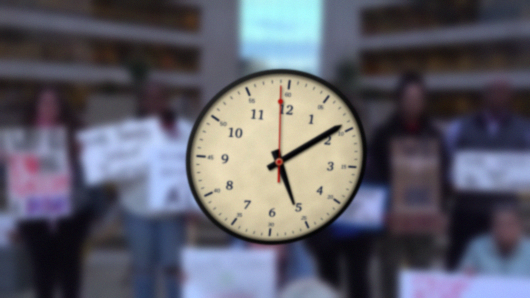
{"hour": 5, "minute": 8, "second": 59}
